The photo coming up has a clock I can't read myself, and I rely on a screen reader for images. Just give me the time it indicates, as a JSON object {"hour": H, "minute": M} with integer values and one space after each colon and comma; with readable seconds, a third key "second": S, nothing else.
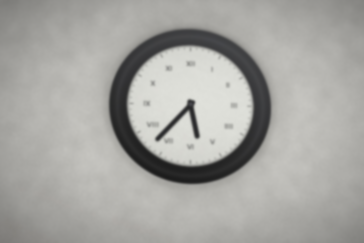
{"hour": 5, "minute": 37}
